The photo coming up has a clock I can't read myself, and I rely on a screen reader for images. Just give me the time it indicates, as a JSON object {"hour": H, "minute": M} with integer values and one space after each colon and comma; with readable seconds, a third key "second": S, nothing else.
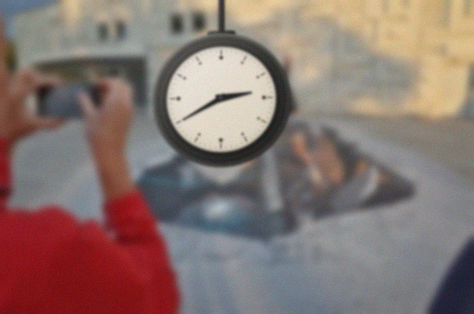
{"hour": 2, "minute": 40}
